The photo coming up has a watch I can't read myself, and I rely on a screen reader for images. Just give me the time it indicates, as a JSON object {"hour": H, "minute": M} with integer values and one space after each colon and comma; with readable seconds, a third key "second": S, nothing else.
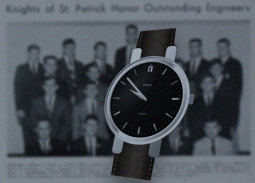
{"hour": 9, "minute": 52}
